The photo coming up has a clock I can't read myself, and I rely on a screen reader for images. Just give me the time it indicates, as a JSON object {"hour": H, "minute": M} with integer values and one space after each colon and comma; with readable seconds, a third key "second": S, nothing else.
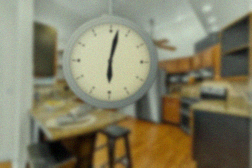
{"hour": 6, "minute": 2}
